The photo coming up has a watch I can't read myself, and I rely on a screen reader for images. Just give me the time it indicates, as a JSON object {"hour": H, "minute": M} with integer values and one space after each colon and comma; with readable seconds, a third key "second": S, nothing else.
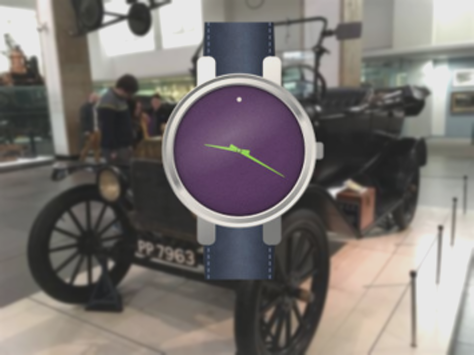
{"hour": 9, "minute": 20}
